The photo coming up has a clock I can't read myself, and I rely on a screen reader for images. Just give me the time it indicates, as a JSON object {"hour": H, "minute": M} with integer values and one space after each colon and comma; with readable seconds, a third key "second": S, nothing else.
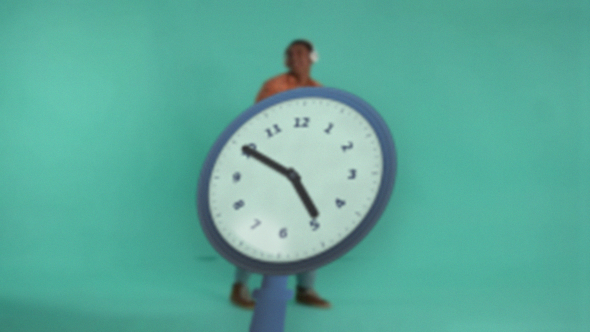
{"hour": 4, "minute": 50}
